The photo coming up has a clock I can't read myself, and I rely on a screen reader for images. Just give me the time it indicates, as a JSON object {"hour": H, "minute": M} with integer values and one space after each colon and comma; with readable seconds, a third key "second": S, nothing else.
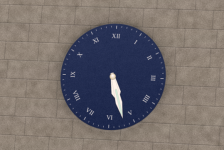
{"hour": 5, "minute": 27}
